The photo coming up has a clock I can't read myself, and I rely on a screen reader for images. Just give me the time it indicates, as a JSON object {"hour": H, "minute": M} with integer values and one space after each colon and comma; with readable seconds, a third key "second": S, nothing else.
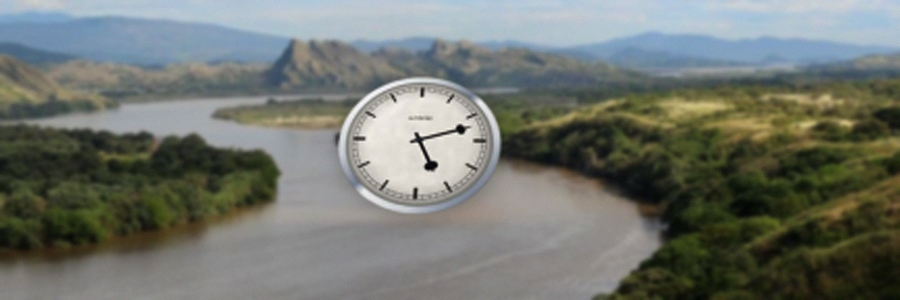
{"hour": 5, "minute": 12}
